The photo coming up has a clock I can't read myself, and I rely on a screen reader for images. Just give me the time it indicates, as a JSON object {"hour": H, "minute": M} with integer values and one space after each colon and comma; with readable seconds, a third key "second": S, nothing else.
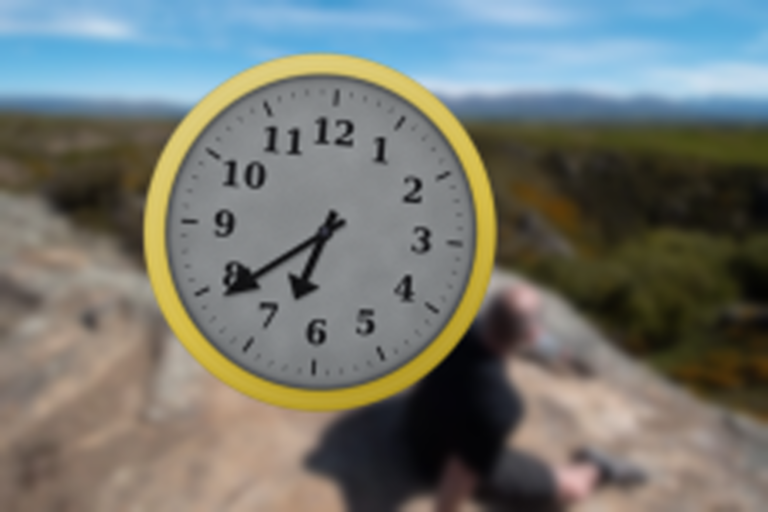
{"hour": 6, "minute": 39}
